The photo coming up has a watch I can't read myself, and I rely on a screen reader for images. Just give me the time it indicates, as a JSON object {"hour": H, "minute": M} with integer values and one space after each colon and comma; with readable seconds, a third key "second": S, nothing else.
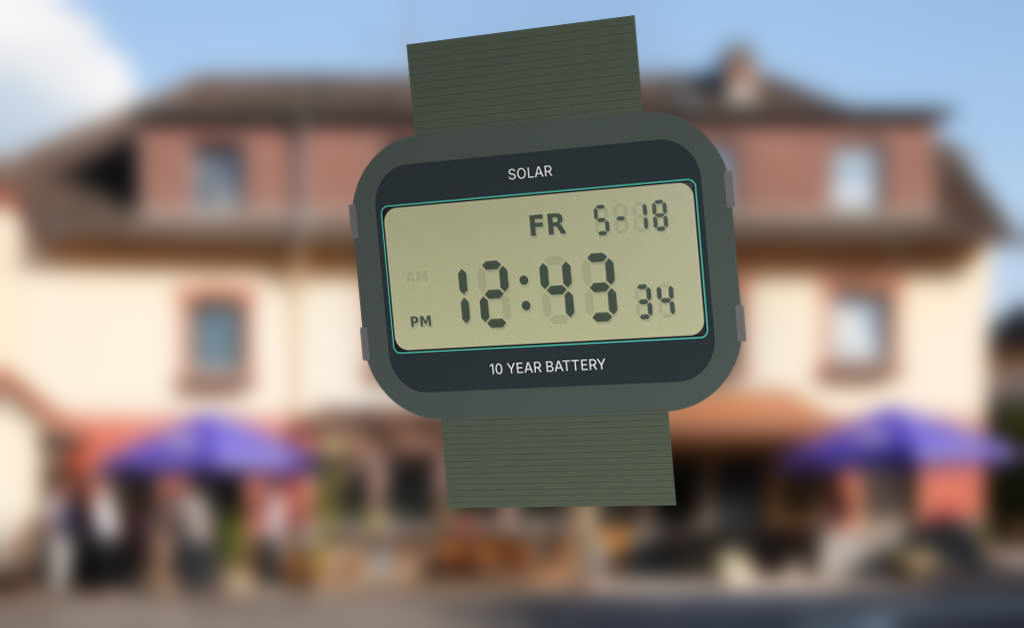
{"hour": 12, "minute": 43, "second": 34}
